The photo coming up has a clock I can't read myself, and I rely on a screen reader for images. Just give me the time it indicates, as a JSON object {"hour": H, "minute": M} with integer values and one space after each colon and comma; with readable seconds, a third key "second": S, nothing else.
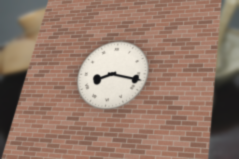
{"hour": 8, "minute": 17}
